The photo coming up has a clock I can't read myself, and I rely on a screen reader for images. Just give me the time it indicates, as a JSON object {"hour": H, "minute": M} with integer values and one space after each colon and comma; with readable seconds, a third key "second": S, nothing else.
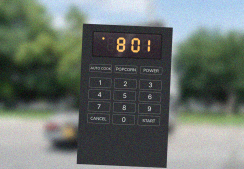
{"hour": 8, "minute": 1}
